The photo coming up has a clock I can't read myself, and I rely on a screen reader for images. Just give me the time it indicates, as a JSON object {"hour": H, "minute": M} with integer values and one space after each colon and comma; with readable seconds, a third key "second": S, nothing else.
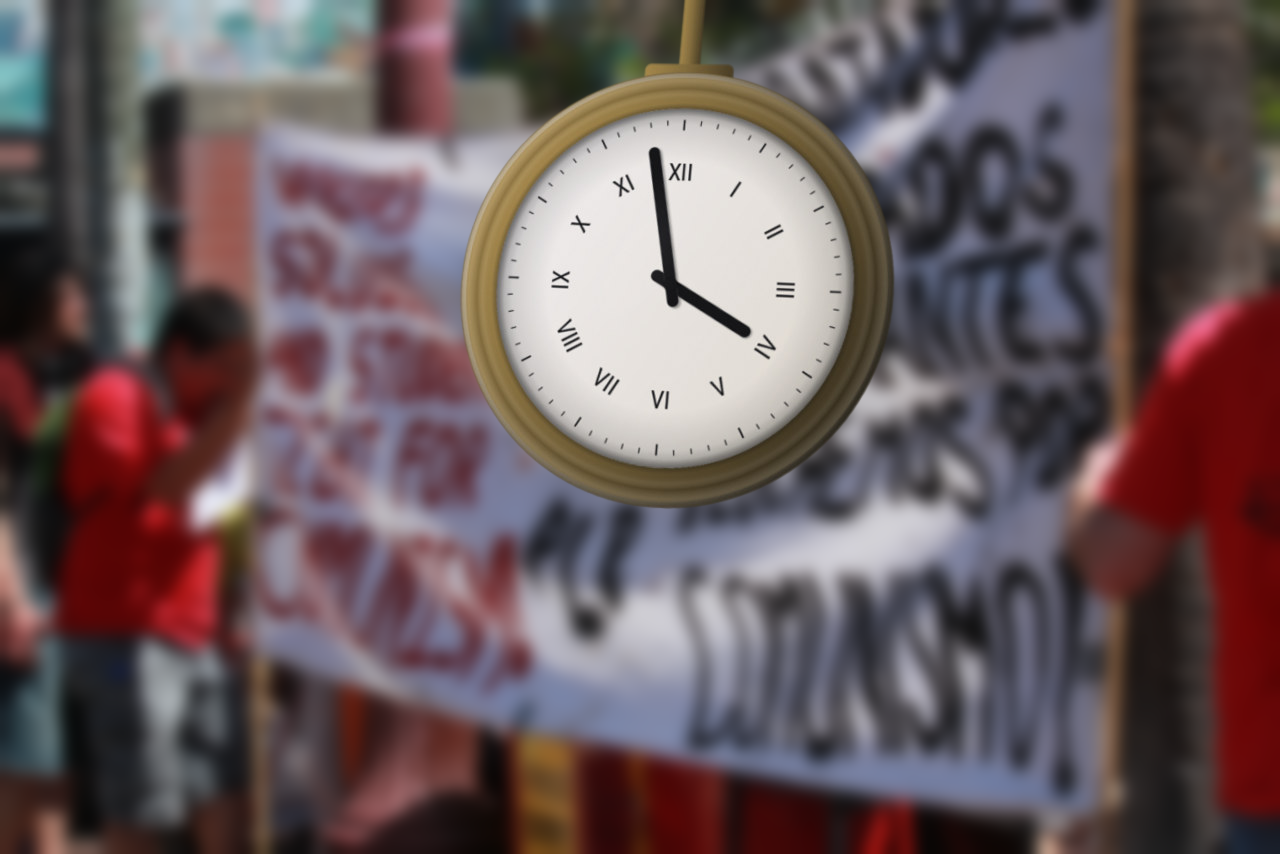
{"hour": 3, "minute": 58}
